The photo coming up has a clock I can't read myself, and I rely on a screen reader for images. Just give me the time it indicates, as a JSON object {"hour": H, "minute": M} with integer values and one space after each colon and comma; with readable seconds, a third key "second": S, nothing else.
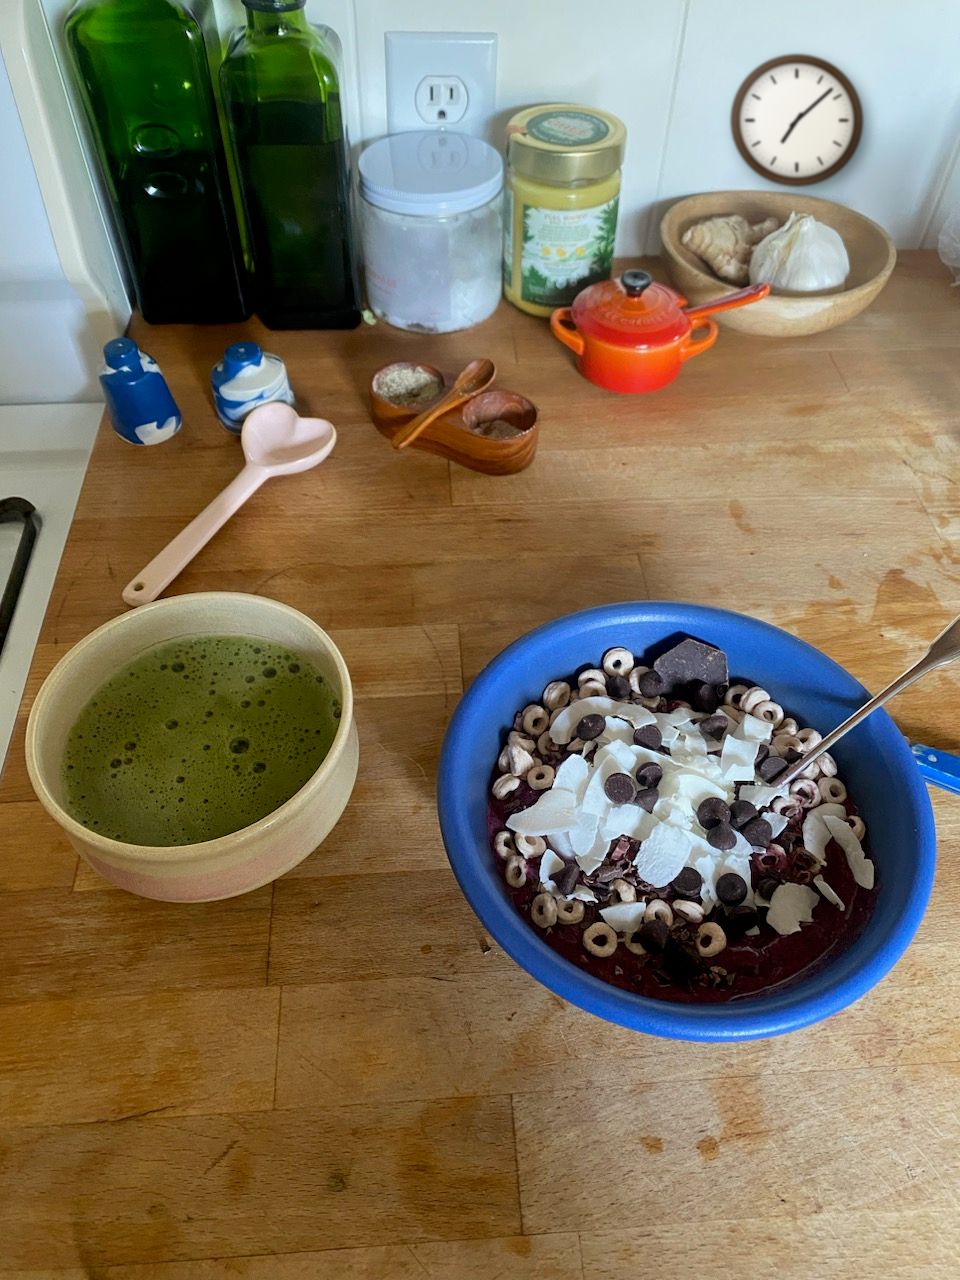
{"hour": 7, "minute": 8}
